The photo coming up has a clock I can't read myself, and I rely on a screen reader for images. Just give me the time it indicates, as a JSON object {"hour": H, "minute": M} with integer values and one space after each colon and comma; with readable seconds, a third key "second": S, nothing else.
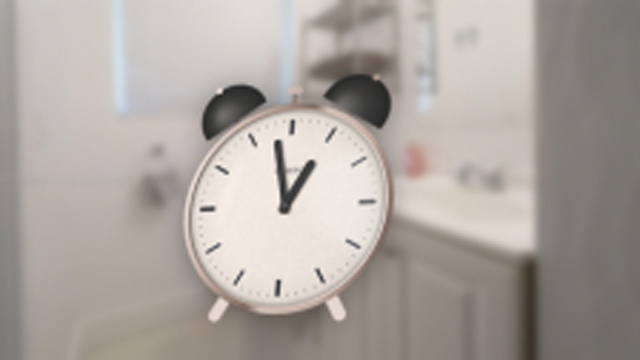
{"hour": 12, "minute": 58}
